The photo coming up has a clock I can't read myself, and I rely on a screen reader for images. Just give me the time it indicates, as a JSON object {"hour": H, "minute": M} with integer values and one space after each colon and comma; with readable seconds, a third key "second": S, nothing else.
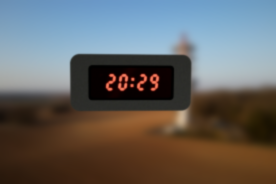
{"hour": 20, "minute": 29}
